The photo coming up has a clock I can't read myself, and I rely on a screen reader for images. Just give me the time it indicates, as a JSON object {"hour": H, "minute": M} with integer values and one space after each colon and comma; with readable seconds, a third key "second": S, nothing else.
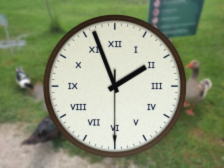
{"hour": 1, "minute": 56, "second": 30}
